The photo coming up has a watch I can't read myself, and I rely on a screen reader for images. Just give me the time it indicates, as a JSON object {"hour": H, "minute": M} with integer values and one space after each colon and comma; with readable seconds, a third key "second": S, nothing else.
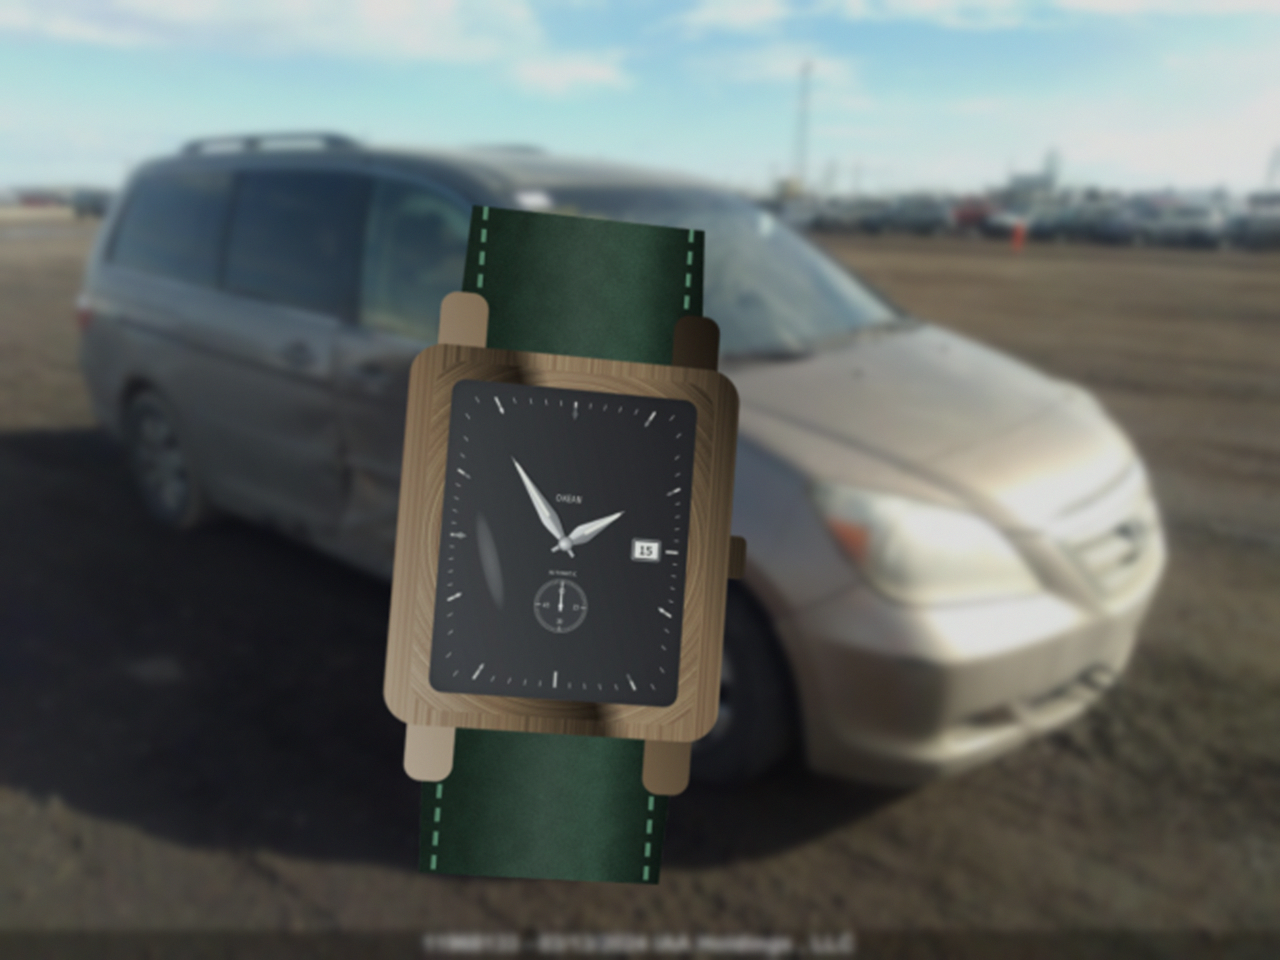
{"hour": 1, "minute": 54}
